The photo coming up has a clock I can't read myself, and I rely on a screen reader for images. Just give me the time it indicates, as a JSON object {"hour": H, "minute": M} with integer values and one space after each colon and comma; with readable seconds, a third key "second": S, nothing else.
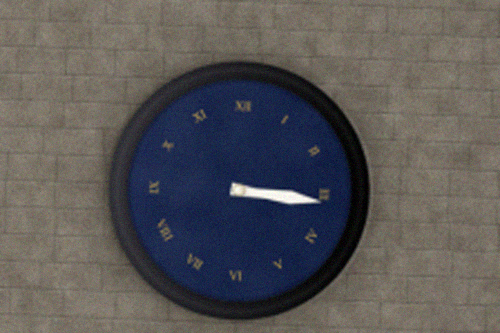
{"hour": 3, "minute": 16}
